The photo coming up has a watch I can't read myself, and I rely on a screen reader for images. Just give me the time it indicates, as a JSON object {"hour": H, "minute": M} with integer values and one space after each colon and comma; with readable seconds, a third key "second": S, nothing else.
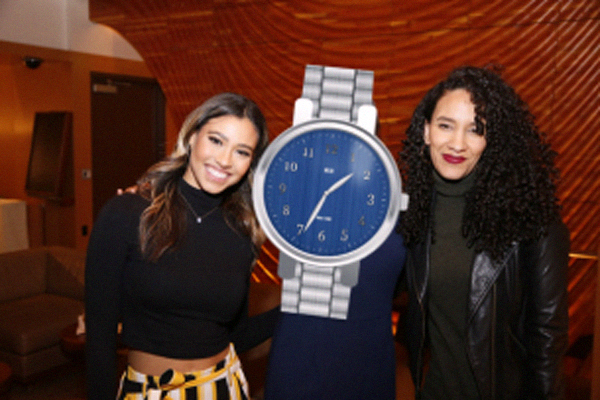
{"hour": 1, "minute": 34}
